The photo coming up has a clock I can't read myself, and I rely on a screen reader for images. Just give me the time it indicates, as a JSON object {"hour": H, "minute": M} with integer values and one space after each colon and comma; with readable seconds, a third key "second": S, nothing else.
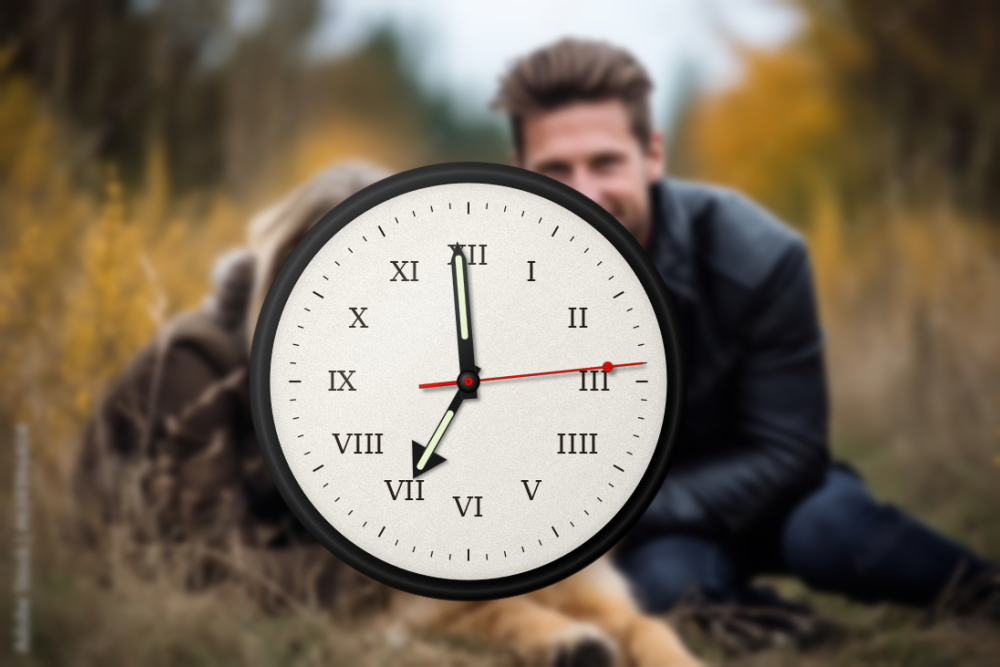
{"hour": 6, "minute": 59, "second": 14}
